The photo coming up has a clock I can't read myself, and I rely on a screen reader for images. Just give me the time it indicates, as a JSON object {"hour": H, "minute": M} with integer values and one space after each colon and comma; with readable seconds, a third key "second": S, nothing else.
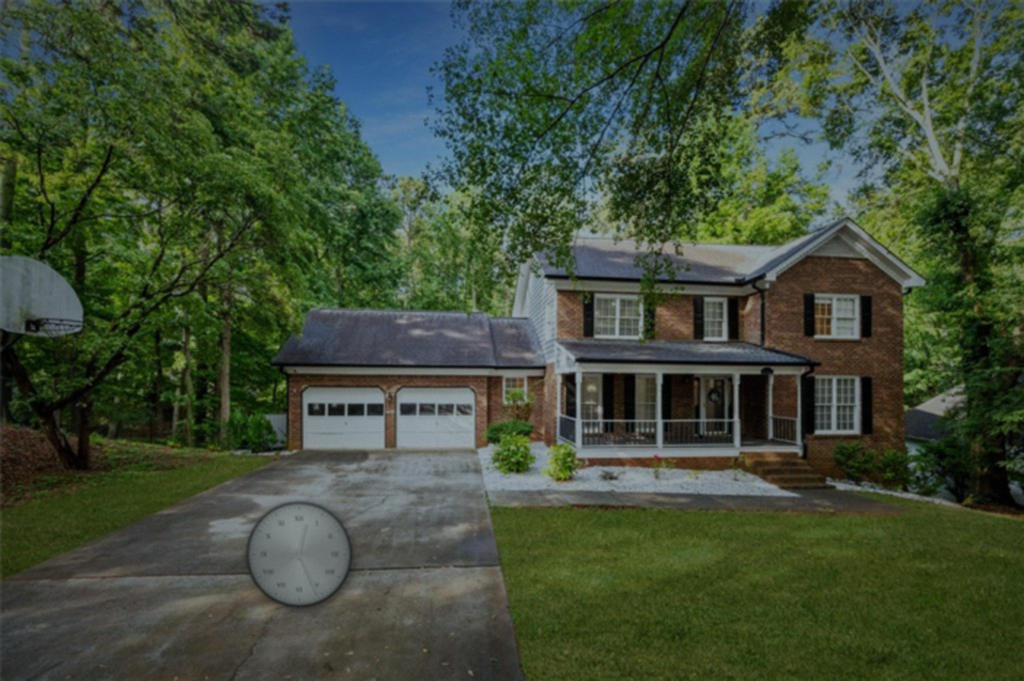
{"hour": 12, "minute": 26}
